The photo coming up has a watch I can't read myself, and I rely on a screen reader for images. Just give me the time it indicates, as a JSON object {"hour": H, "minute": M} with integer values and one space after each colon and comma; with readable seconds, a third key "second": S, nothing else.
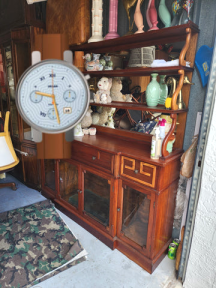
{"hour": 9, "minute": 28}
